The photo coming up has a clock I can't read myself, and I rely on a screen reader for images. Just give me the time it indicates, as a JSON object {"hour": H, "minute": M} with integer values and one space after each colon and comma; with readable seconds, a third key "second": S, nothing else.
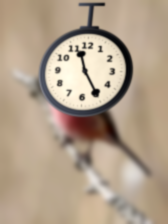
{"hour": 11, "minute": 25}
